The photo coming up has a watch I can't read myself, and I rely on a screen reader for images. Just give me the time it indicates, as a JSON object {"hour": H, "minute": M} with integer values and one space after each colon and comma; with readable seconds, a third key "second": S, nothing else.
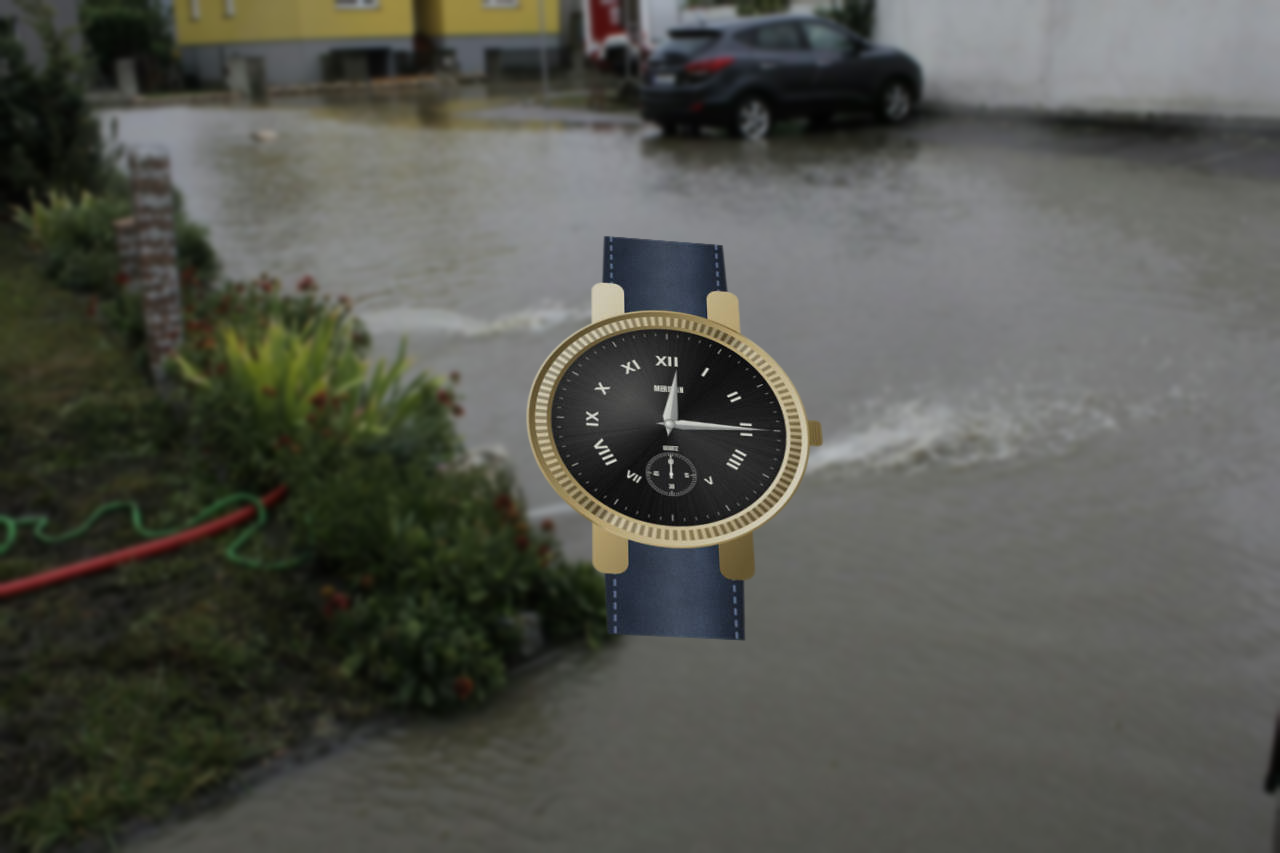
{"hour": 12, "minute": 15}
